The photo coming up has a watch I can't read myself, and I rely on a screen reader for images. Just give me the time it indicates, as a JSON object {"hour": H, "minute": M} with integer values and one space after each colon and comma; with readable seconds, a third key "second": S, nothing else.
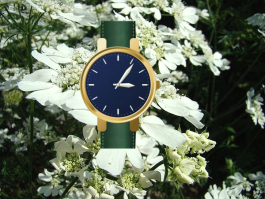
{"hour": 3, "minute": 6}
